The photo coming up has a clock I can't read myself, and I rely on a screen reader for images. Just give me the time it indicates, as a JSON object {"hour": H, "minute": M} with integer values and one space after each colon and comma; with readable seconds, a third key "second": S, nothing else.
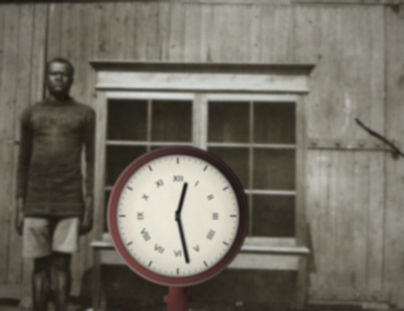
{"hour": 12, "minute": 28}
